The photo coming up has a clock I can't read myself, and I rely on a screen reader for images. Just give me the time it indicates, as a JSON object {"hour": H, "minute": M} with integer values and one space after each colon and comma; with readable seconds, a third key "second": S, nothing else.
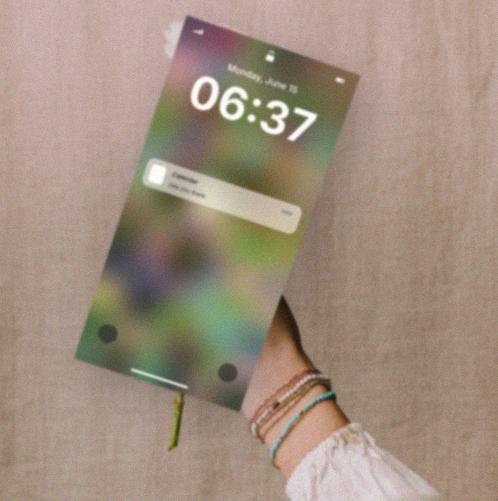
{"hour": 6, "minute": 37}
